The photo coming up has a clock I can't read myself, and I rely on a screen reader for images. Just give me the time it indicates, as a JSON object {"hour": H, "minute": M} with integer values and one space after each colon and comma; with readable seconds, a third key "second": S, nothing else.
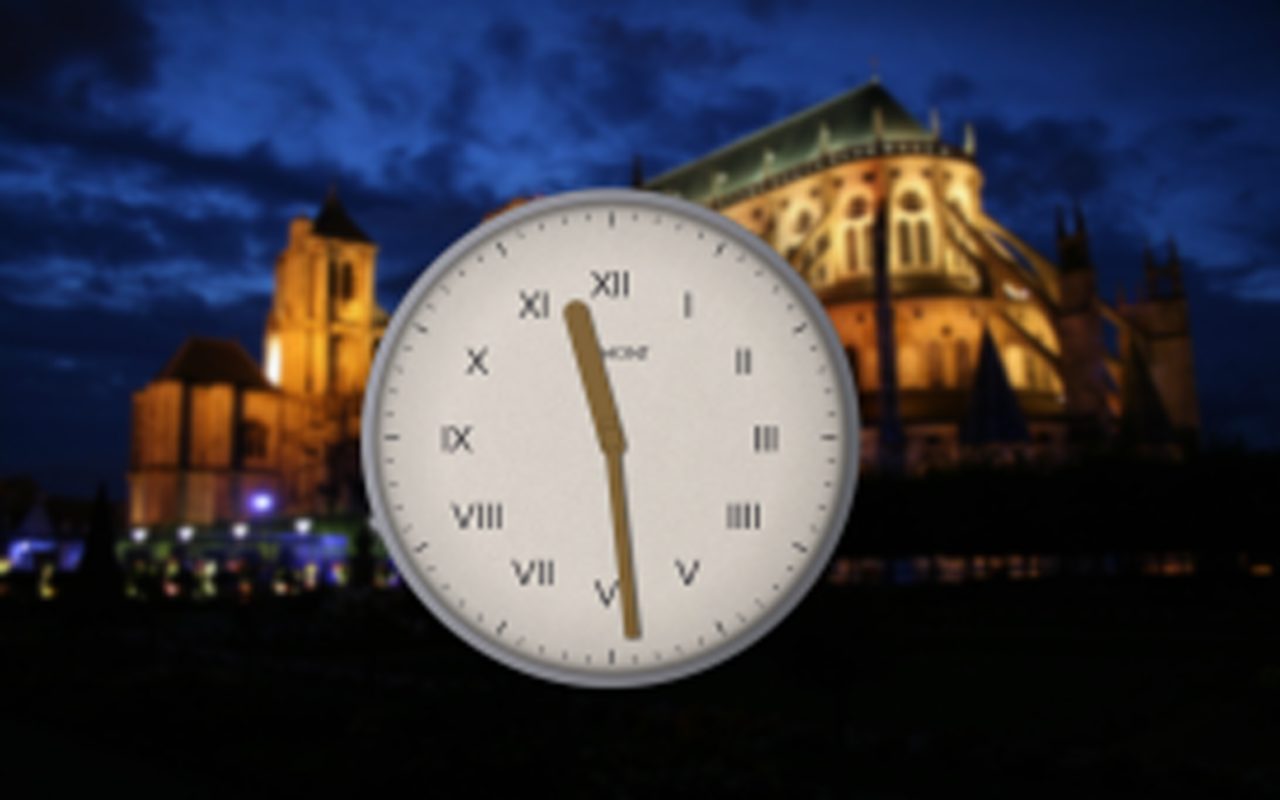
{"hour": 11, "minute": 29}
